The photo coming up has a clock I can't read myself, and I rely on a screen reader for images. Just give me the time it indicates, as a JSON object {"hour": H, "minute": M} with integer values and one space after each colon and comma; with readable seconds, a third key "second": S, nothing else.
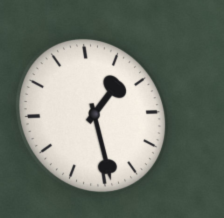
{"hour": 1, "minute": 29}
